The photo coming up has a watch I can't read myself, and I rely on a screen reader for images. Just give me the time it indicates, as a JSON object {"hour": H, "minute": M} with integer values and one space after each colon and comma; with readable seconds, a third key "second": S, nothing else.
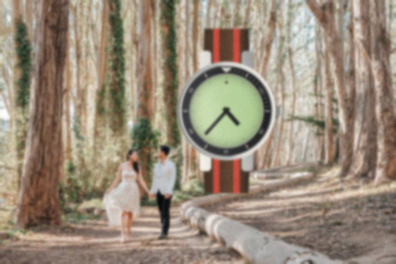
{"hour": 4, "minute": 37}
